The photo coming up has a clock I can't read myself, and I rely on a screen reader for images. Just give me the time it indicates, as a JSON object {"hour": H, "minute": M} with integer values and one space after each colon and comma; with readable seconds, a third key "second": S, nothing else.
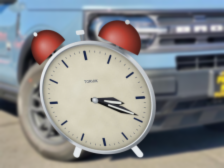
{"hour": 3, "minute": 19}
